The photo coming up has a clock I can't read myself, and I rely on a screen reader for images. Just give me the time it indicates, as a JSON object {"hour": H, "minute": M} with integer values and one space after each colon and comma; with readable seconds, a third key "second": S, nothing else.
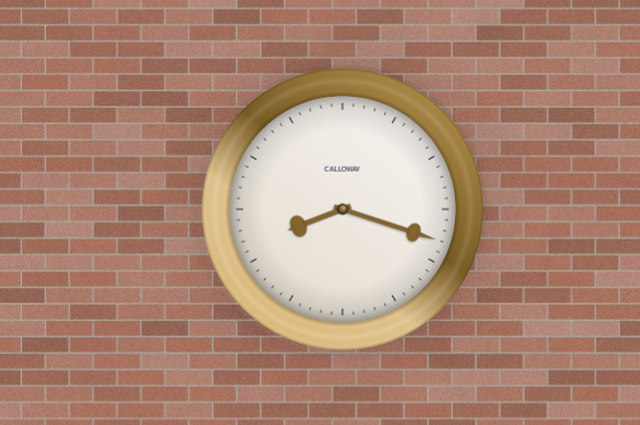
{"hour": 8, "minute": 18}
